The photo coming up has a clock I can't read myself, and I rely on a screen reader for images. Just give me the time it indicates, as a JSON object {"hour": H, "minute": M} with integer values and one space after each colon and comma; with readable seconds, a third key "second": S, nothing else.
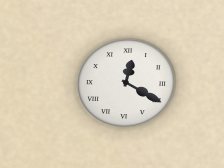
{"hour": 12, "minute": 20}
